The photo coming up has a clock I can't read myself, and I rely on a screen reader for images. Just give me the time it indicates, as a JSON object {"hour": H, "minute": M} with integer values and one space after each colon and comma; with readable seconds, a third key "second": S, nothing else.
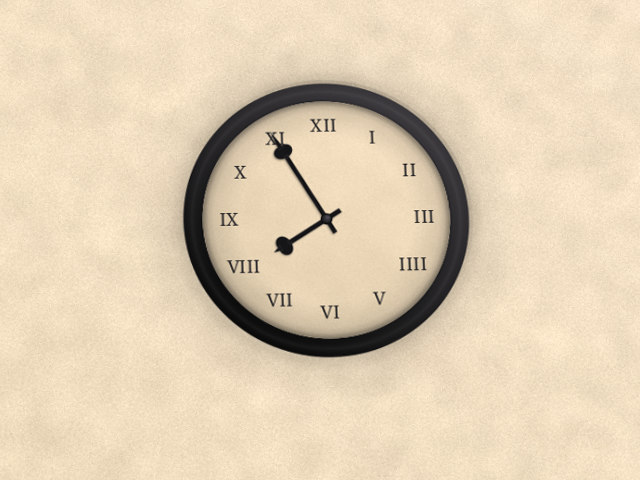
{"hour": 7, "minute": 55}
